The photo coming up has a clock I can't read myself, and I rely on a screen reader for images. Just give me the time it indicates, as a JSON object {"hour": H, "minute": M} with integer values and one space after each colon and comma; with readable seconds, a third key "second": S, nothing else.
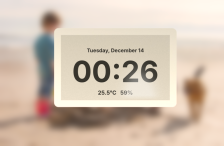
{"hour": 0, "minute": 26}
